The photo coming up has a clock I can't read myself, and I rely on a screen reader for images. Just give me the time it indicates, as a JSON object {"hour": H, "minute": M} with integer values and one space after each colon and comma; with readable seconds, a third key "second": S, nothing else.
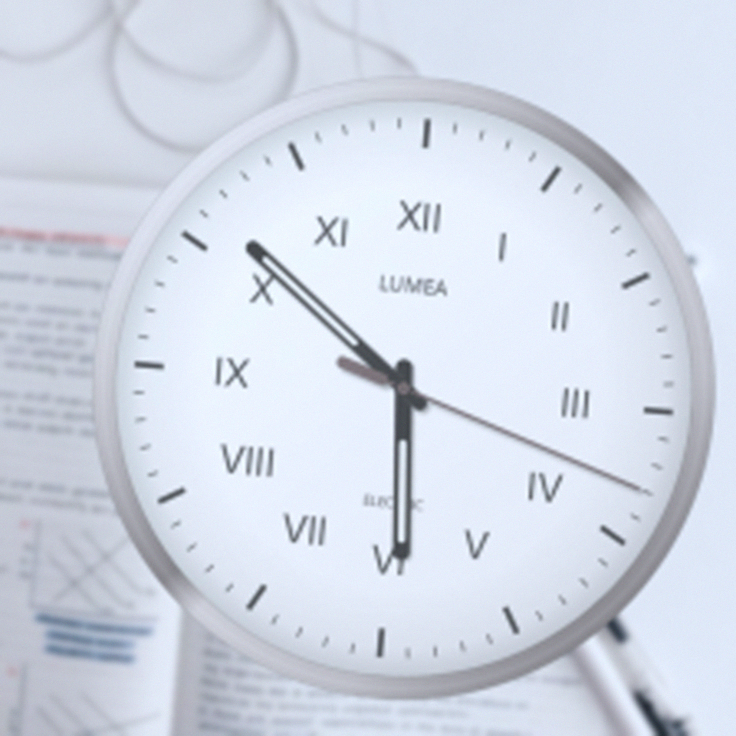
{"hour": 5, "minute": 51, "second": 18}
